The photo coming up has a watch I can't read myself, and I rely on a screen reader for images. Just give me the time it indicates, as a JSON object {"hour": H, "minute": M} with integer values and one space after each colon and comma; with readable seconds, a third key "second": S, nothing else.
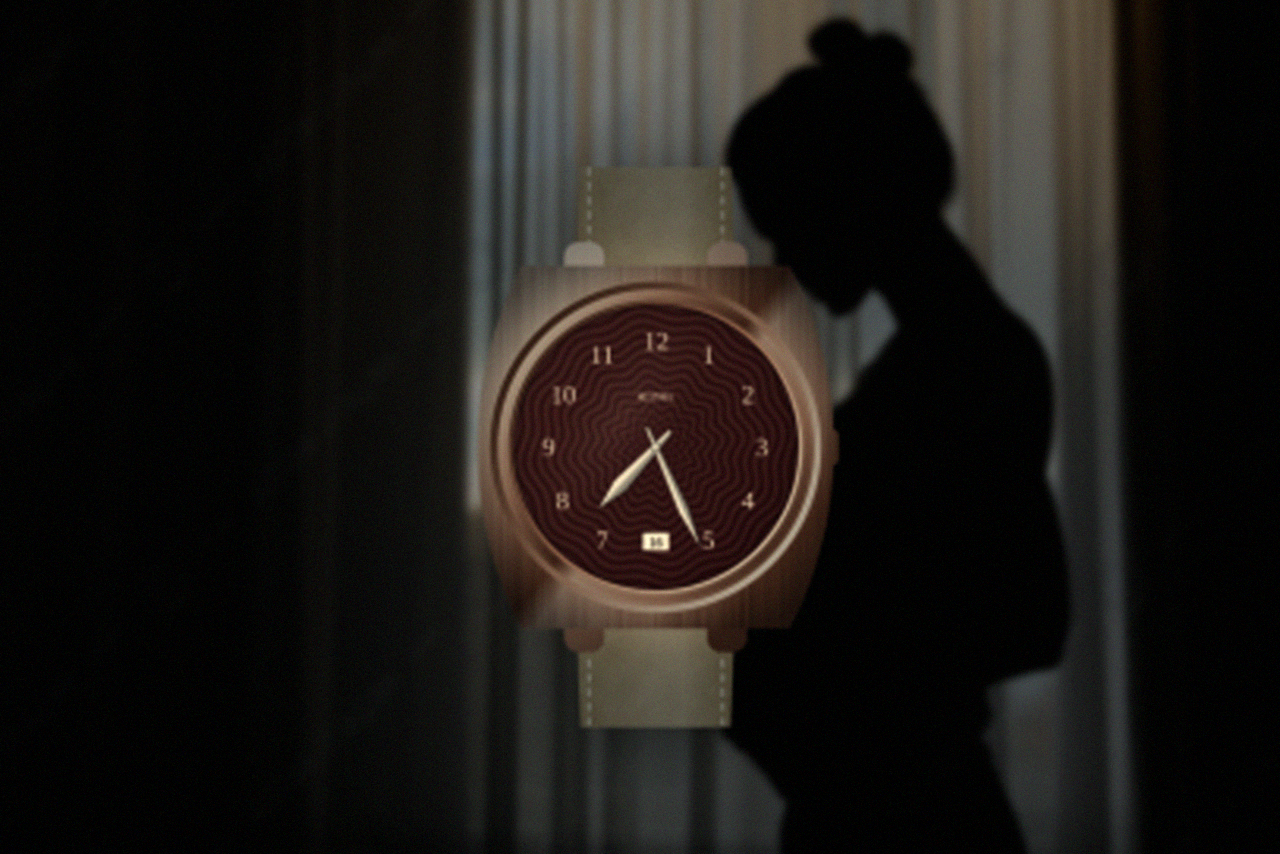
{"hour": 7, "minute": 26}
